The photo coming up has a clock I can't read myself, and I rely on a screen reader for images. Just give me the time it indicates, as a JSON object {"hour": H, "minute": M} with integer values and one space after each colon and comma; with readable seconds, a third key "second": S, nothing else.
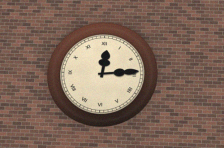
{"hour": 12, "minute": 14}
